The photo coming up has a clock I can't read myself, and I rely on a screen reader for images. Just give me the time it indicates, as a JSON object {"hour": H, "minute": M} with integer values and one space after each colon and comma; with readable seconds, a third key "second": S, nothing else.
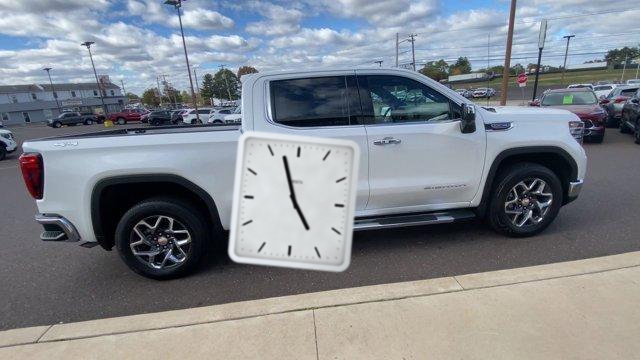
{"hour": 4, "minute": 57}
